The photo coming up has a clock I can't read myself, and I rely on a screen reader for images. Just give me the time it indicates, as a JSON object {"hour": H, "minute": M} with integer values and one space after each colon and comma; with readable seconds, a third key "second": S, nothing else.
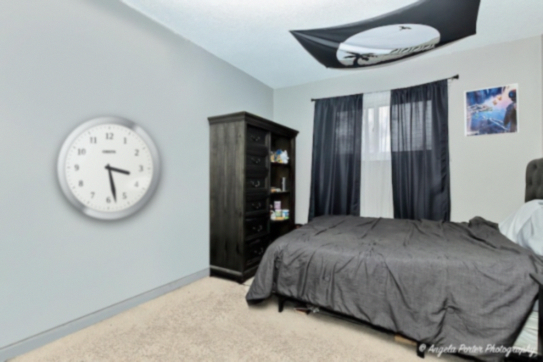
{"hour": 3, "minute": 28}
